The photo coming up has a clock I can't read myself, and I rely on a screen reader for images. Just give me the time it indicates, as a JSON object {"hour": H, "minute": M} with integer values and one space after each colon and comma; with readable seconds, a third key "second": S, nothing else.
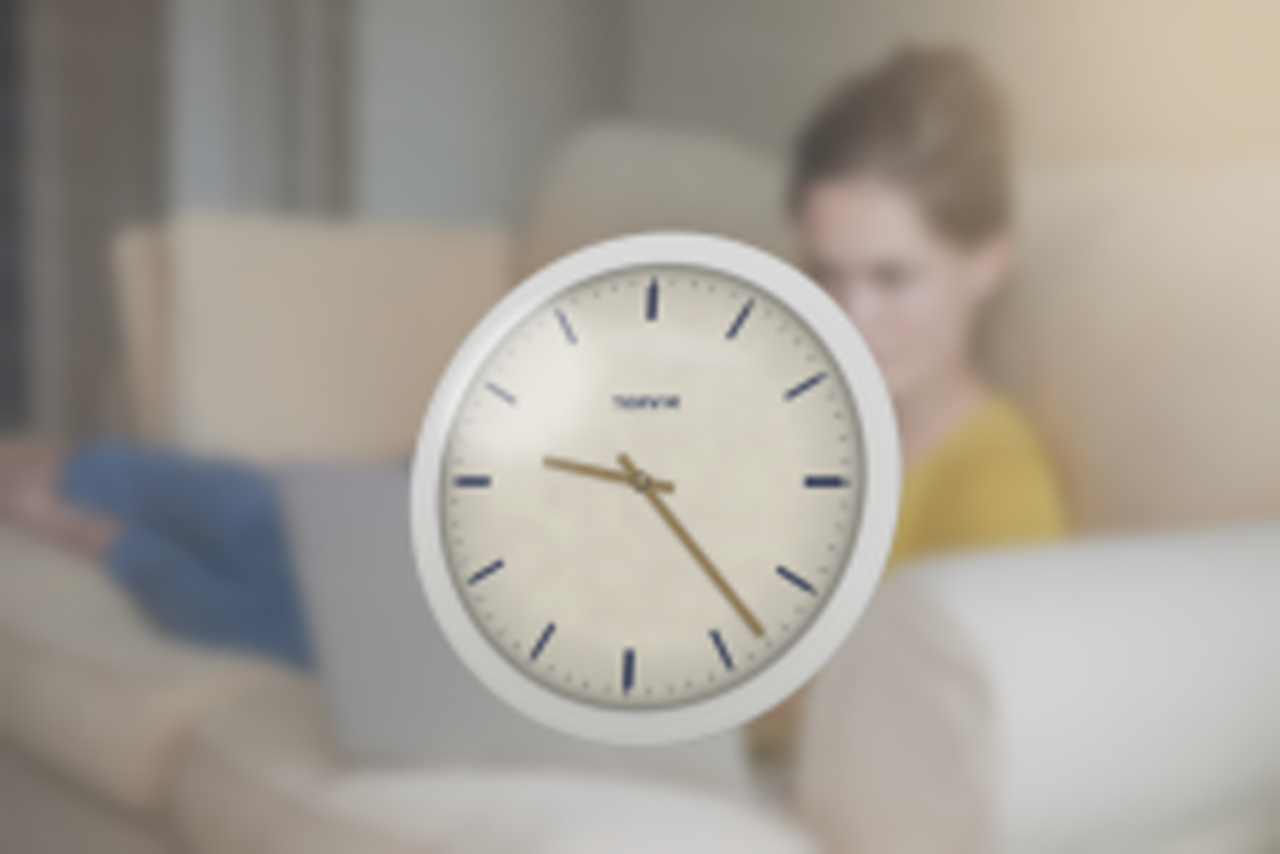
{"hour": 9, "minute": 23}
